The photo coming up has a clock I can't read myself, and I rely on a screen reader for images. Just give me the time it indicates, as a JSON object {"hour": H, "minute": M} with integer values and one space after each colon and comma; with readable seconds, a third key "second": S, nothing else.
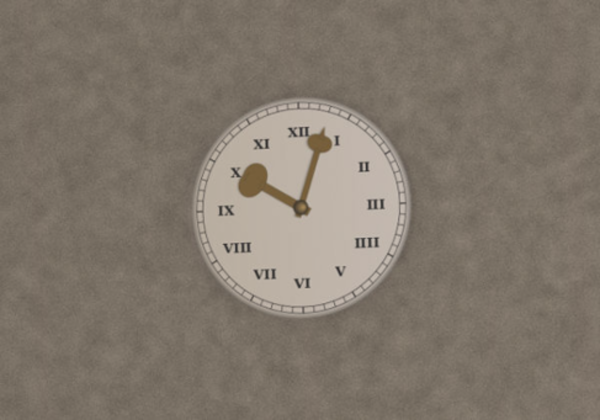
{"hour": 10, "minute": 3}
